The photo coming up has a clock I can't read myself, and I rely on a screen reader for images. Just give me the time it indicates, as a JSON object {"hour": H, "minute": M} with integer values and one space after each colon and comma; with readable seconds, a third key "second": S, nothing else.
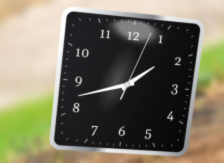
{"hour": 1, "minute": 42, "second": 3}
